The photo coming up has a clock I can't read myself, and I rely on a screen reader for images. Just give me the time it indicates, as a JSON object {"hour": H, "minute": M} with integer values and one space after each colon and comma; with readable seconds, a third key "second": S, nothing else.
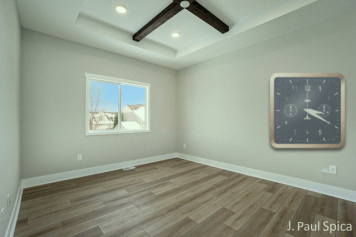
{"hour": 3, "minute": 20}
